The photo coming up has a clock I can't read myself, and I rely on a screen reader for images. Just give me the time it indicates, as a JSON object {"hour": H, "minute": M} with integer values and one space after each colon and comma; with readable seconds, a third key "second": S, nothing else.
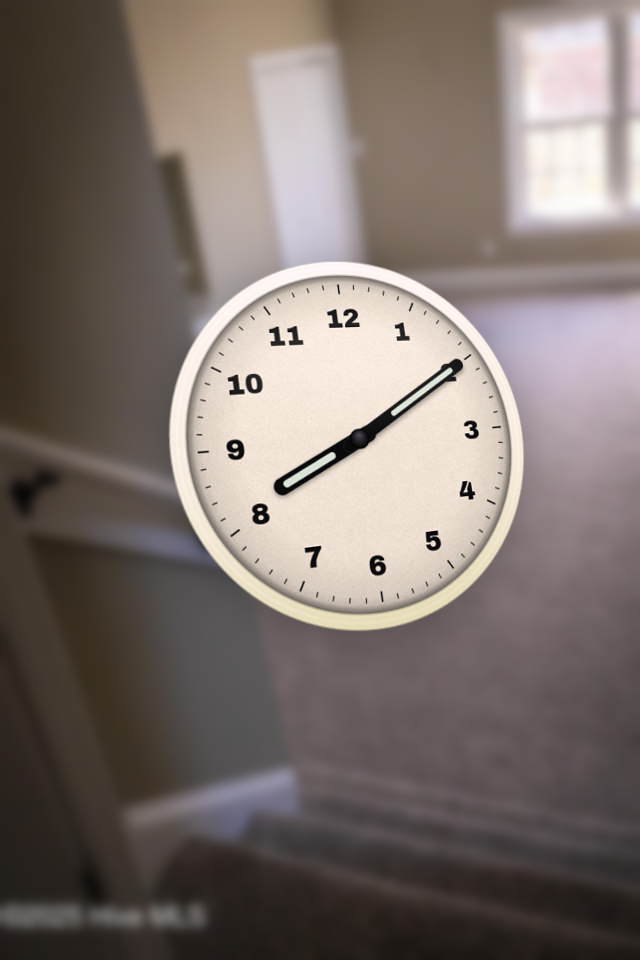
{"hour": 8, "minute": 10}
